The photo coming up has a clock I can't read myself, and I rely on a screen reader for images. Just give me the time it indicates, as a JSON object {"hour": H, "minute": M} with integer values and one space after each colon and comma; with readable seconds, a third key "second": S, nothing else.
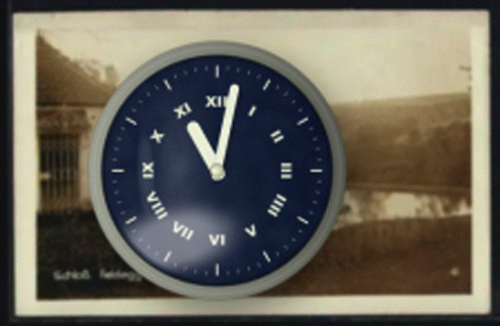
{"hour": 11, "minute": 2}
